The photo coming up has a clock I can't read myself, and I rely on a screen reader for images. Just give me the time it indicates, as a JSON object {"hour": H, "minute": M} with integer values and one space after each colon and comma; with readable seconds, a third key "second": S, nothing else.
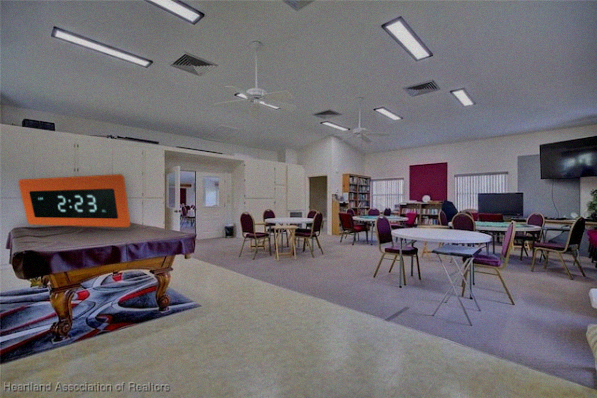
{"hour": 2, "minute": 23}
